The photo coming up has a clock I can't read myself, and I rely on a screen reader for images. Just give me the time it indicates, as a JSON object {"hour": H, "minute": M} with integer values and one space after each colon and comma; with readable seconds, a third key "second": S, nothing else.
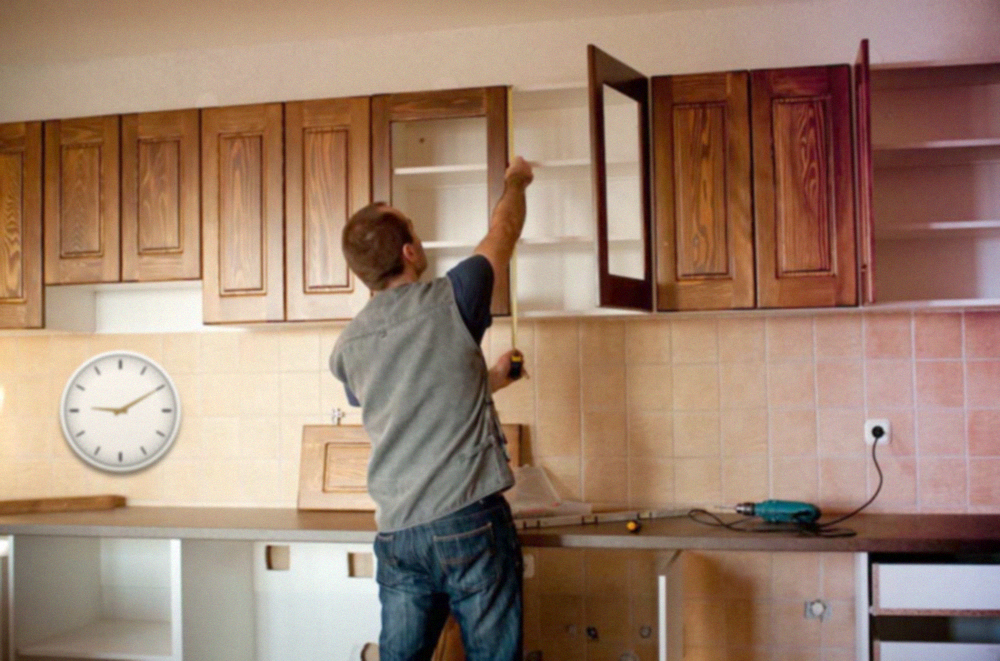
{"hour": 9, "minute": 10}
